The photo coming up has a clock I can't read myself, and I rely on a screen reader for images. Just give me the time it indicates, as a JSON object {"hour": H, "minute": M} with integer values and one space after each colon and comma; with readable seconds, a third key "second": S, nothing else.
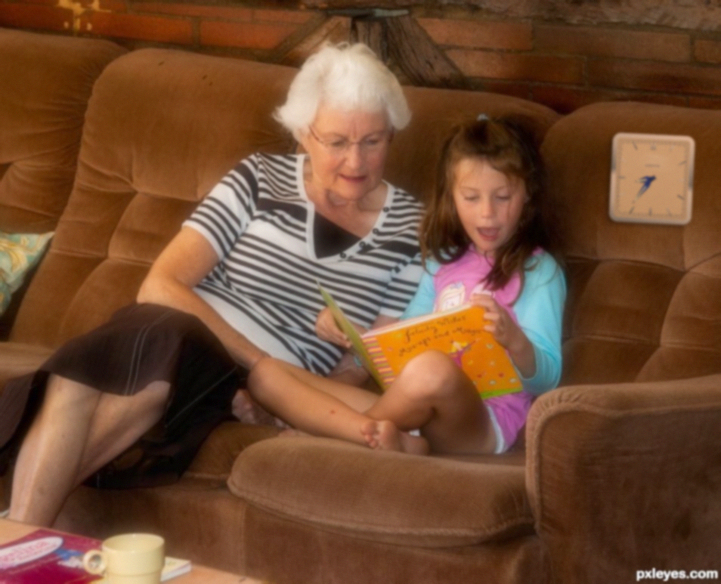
{"hour": 8, "minute": 36}
